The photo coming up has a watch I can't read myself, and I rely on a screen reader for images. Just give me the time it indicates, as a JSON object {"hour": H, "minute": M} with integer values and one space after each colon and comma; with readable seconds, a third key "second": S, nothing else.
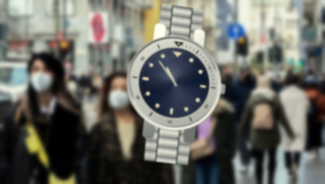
{"hour": 10, "minute": 53}
